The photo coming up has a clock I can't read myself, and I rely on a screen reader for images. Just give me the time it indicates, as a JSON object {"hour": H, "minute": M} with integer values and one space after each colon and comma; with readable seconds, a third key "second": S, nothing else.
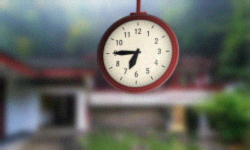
{"hour": 6, "minute": 45}
